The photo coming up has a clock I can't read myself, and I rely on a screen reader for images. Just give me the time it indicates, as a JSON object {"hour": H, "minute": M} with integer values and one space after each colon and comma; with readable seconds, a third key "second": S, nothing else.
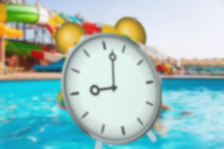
{"hour": 9, "minute": 2}
